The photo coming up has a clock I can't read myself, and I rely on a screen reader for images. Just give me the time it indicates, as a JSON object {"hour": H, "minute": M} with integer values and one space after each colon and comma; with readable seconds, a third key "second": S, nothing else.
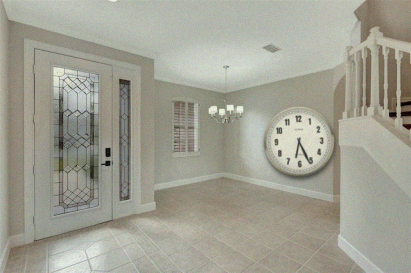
{"hour": 6, "minute": 26}
